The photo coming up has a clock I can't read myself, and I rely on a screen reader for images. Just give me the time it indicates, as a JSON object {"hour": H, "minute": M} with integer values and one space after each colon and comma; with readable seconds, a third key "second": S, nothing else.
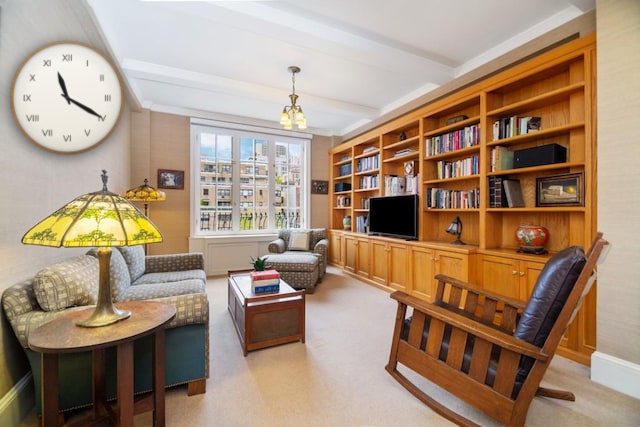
{"hour": 11, "minute": 20}
